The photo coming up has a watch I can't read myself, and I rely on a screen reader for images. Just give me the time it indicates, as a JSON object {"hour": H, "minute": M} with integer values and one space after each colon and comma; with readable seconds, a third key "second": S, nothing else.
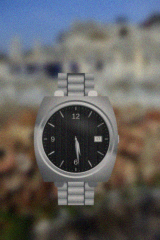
{"hour": 5, "minute": 29}
